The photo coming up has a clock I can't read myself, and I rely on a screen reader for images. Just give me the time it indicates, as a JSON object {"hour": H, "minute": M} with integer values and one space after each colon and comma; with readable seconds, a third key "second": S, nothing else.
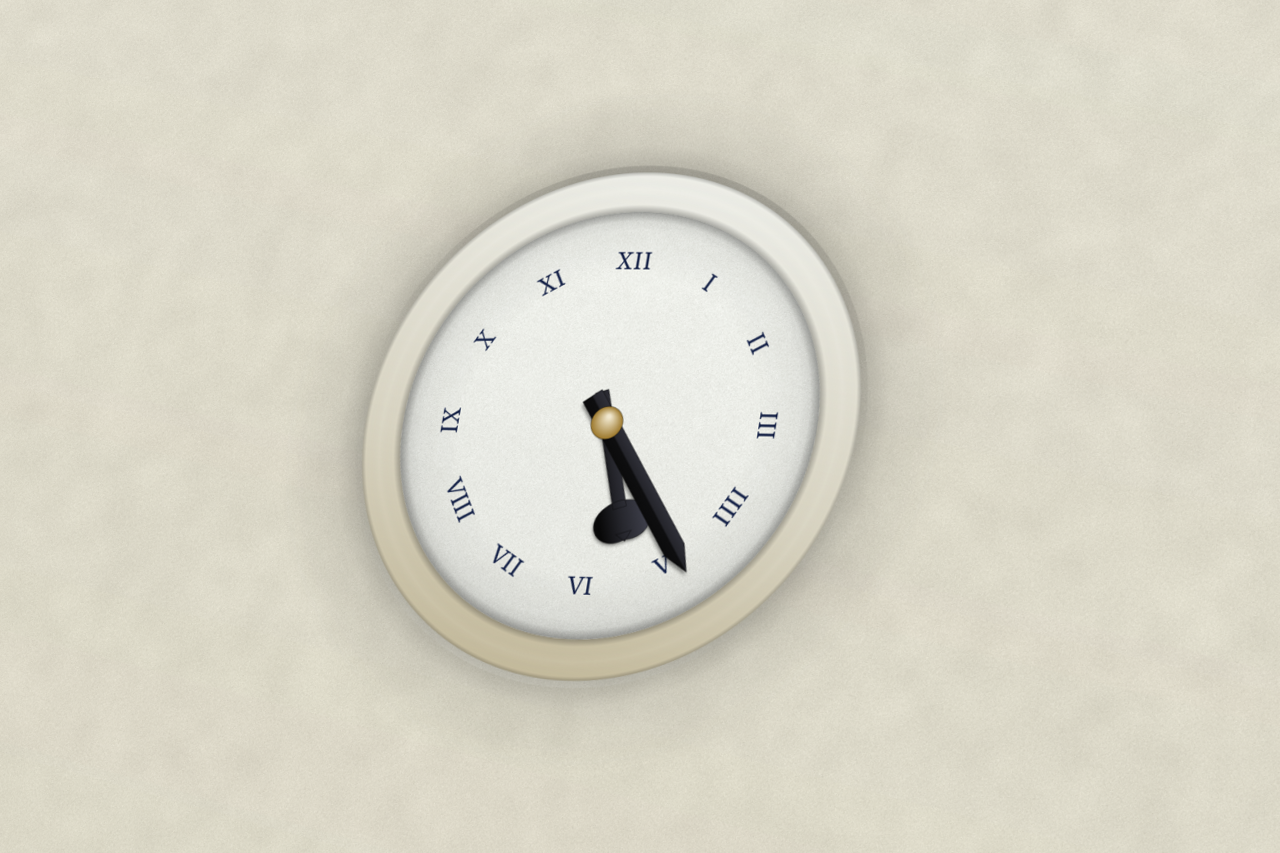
{"hour": 5, "minute": 24}
